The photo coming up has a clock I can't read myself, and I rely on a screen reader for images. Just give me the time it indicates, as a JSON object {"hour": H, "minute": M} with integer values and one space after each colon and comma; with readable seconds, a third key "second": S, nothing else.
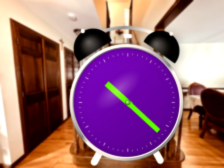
{"hour": 10, "minute": 22}
